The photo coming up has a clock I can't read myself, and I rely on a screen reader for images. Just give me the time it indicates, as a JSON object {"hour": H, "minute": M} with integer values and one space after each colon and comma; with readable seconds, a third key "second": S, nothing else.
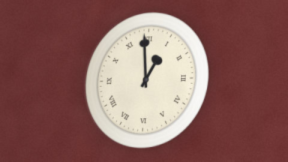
{"hour": 12, "minute": 59}
